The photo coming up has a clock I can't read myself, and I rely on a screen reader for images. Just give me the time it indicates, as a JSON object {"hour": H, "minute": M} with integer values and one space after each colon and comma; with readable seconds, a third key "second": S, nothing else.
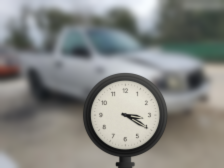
{"hour": 3, "minute": 20}
